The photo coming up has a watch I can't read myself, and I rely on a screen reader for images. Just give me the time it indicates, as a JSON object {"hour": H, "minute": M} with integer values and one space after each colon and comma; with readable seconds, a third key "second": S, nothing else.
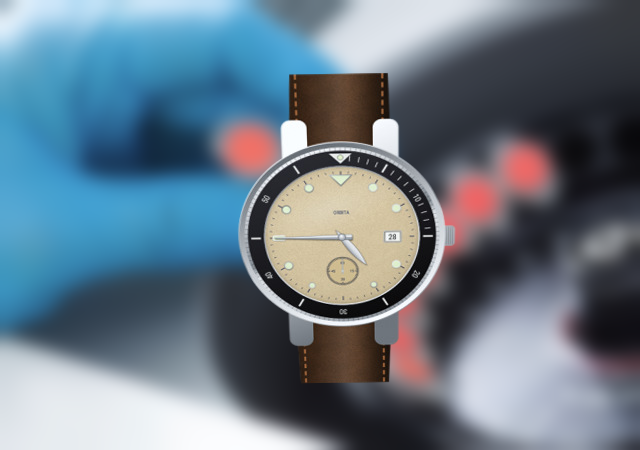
{"hour": 4, "minute": 45}
